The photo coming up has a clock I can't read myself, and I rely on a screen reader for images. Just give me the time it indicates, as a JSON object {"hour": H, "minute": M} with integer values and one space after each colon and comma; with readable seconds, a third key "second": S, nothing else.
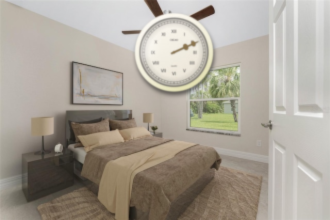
{"hour": 2, "minute": 11}
